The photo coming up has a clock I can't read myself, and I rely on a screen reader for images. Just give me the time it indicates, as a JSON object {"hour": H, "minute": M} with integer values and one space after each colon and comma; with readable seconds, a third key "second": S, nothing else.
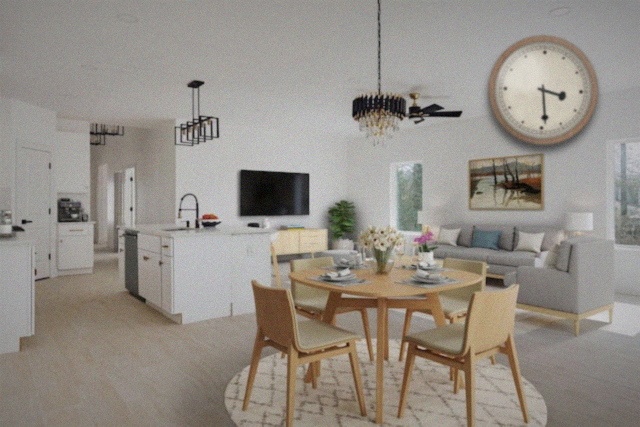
{"hour": 3, "minute": 29}
